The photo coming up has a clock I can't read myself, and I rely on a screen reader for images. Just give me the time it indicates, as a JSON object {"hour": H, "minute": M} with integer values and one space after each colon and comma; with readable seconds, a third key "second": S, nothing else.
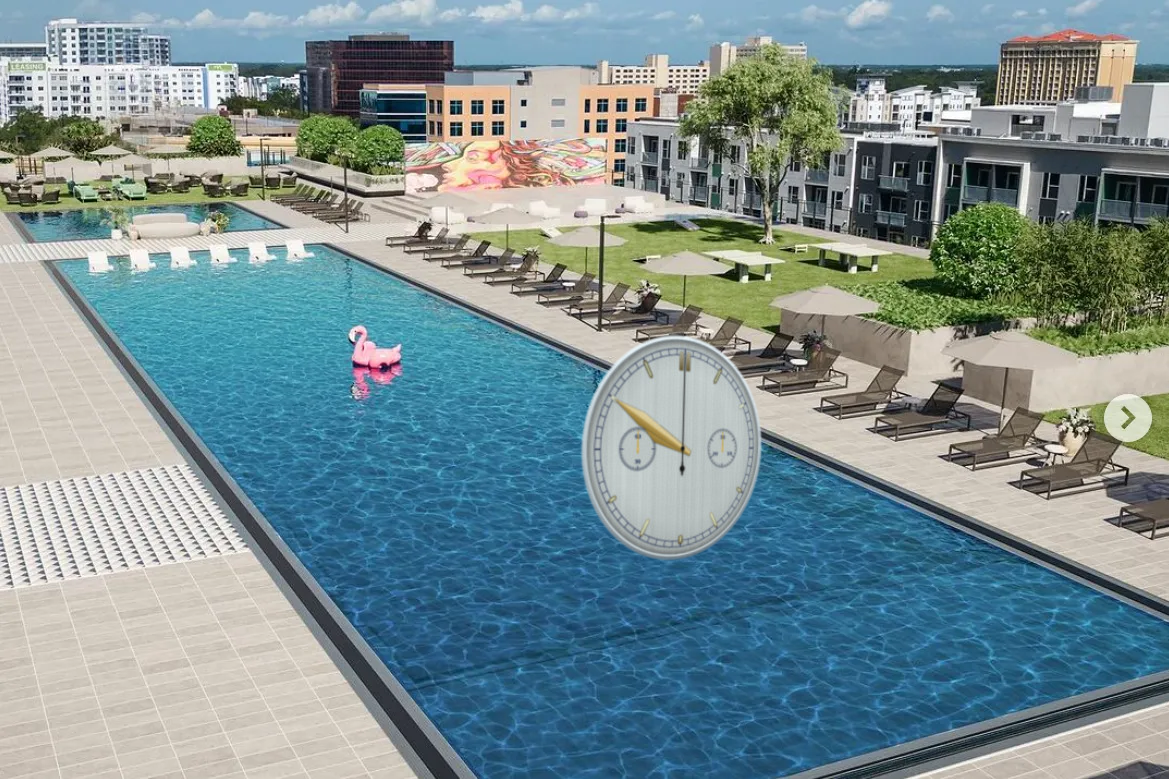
{"hour": 9, "minute": 50}
